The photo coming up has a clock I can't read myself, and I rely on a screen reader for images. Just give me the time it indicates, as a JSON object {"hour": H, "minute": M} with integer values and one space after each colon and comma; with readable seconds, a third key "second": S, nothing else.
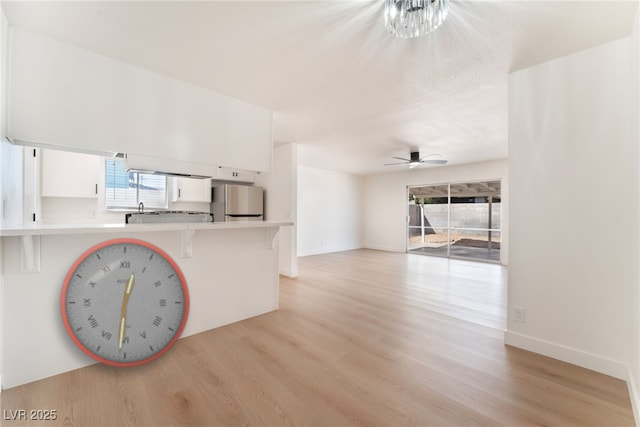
{"hour": 12, "minute": 31}
